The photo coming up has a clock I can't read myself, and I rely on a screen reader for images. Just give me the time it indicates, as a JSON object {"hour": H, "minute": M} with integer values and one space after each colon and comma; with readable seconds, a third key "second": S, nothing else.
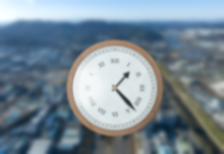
{"hour": 1, "minute": 23}
